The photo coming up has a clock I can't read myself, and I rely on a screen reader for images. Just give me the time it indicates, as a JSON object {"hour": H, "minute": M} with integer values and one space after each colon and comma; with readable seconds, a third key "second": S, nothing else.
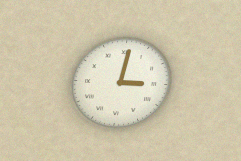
{"hour": 3, "minute": 1}
